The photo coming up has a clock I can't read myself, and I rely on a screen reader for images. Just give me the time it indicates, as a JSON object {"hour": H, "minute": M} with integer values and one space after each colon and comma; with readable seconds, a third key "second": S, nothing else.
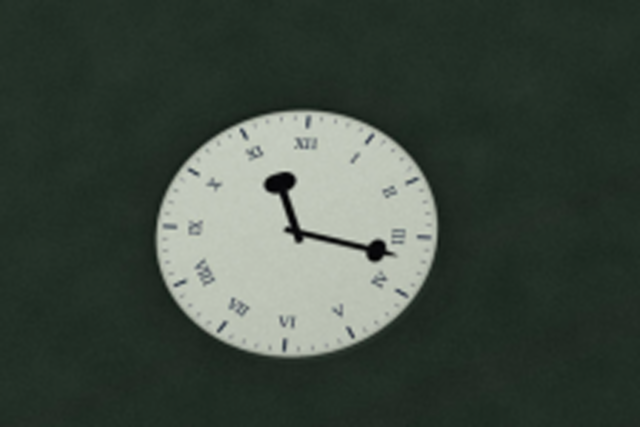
{"hour": 11, "minute": 17}
